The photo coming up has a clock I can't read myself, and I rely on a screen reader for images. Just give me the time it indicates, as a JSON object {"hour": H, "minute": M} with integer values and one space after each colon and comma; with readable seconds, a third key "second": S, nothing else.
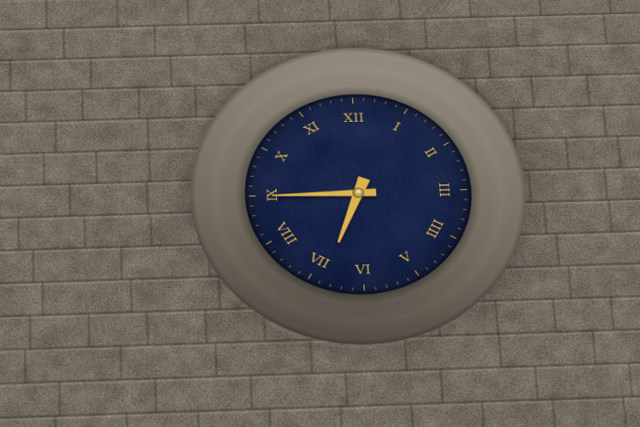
{"hour": 6, "minute": 45}
